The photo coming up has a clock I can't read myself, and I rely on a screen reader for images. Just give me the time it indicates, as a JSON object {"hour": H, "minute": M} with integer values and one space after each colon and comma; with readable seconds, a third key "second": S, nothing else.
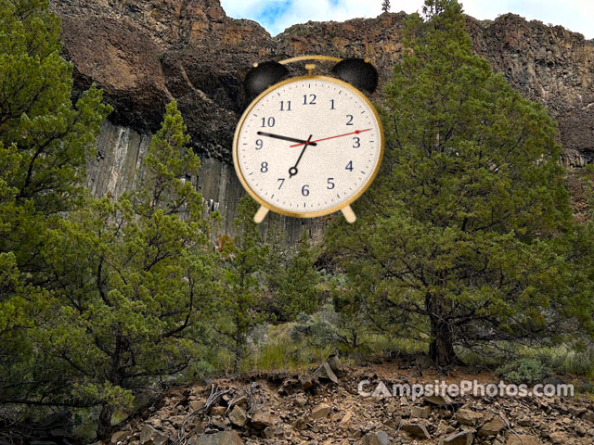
{"hour": 6, "minute": 47, "second": 13}
